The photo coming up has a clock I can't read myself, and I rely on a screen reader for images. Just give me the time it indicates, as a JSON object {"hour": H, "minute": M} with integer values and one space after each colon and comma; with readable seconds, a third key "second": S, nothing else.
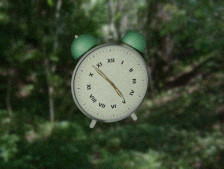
{"hour": 4, "minute": 53}
